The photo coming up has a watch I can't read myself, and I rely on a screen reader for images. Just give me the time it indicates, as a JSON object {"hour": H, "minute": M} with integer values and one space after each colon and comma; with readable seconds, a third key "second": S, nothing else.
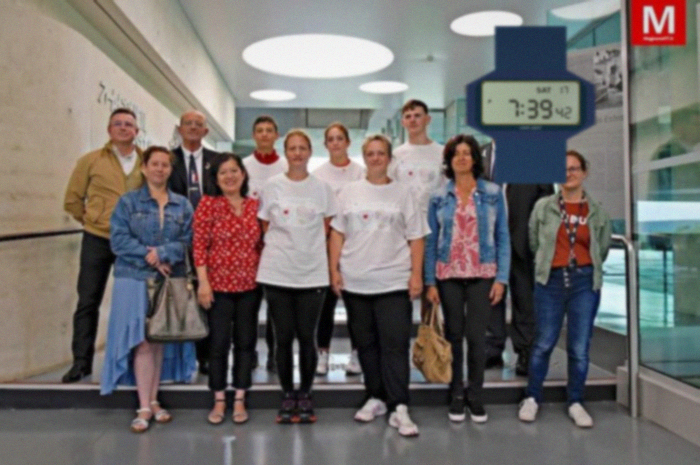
{"hour": 7, "minute": 39}
